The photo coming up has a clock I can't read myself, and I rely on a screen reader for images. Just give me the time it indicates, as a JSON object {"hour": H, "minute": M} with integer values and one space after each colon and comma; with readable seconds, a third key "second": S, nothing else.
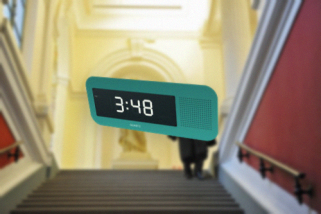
{"hour": 3, "minute": 48}
